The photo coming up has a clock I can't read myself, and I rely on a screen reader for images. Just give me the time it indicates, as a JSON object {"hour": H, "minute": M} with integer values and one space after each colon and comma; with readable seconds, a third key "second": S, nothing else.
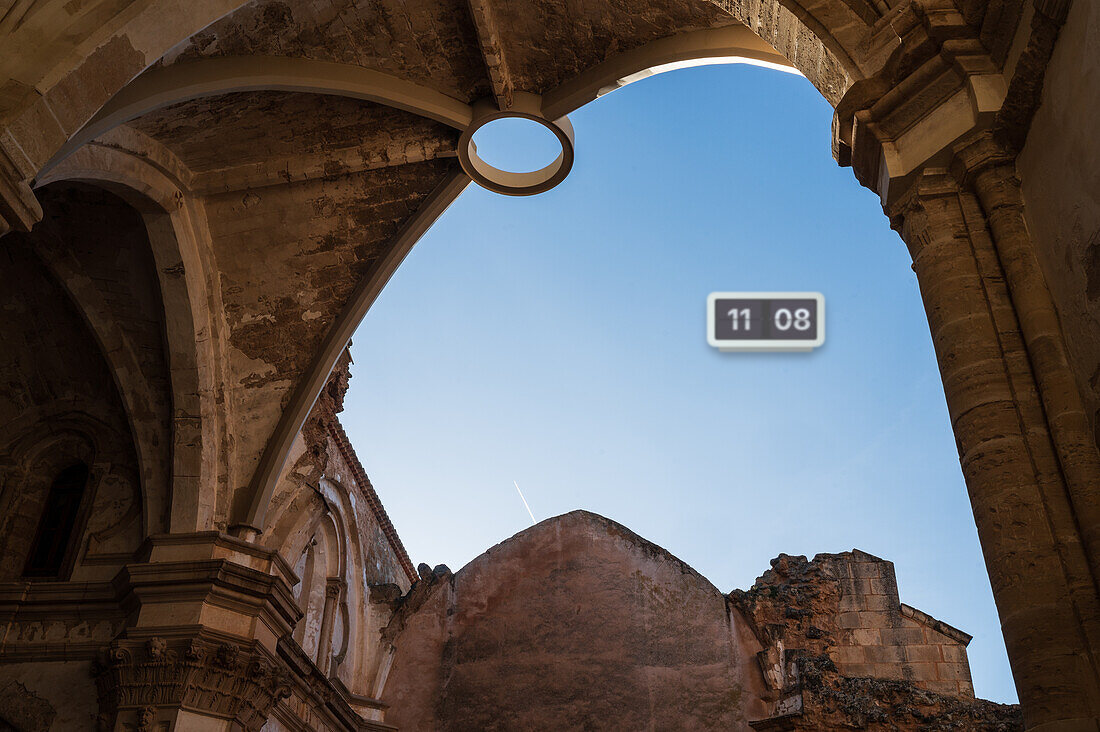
{"hour": 11, "minute": 8}
